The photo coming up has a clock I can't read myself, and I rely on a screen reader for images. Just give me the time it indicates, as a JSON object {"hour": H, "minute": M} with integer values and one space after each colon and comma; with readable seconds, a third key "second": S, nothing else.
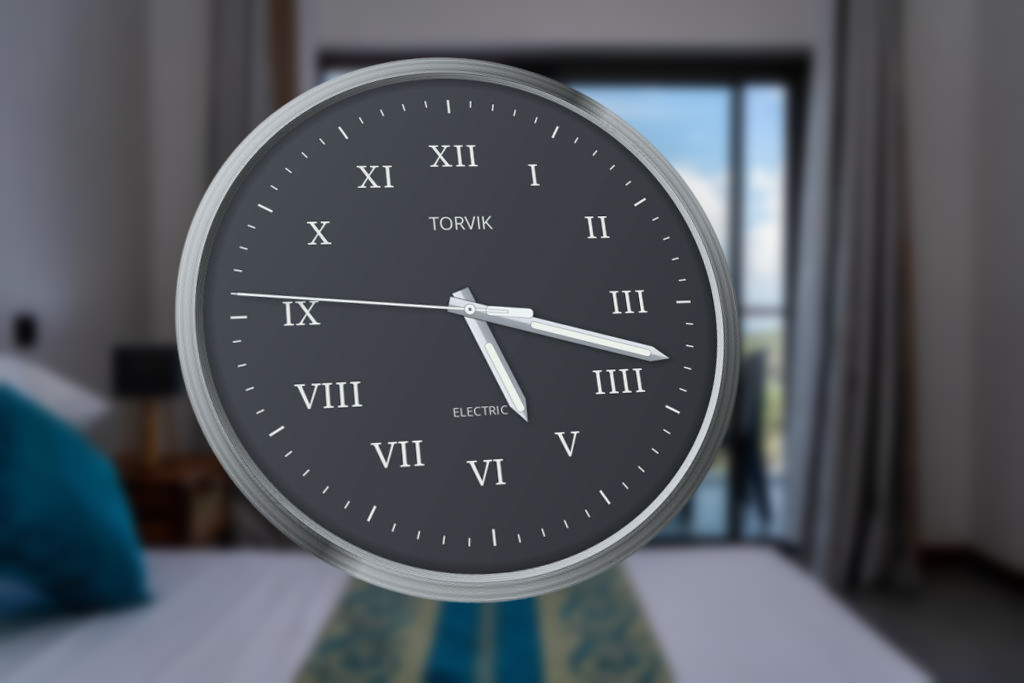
{"hour": 5, "minute": 17, "second": 46}
